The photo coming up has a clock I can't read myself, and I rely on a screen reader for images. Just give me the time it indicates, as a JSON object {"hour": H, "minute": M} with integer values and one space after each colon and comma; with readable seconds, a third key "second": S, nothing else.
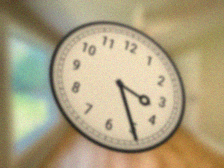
{"hour": 3, "minute": 25}
